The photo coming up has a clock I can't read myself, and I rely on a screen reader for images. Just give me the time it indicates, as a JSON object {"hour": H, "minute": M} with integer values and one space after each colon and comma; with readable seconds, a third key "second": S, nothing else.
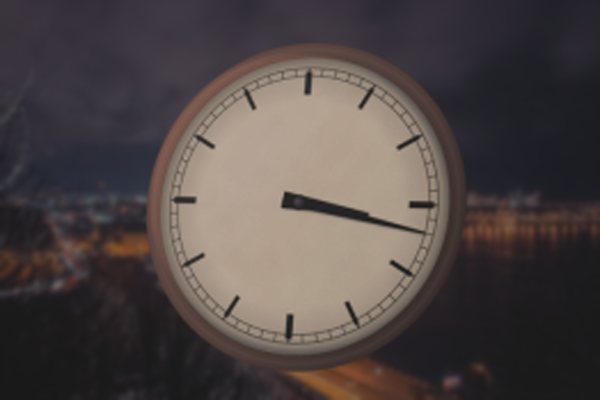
{"hour": 3, "minute": 17}
